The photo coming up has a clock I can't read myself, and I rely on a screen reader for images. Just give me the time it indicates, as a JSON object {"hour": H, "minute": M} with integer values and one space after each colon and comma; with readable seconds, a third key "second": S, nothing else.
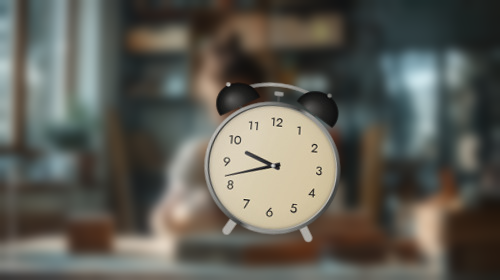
{"hour": 9, "minute": 42}
